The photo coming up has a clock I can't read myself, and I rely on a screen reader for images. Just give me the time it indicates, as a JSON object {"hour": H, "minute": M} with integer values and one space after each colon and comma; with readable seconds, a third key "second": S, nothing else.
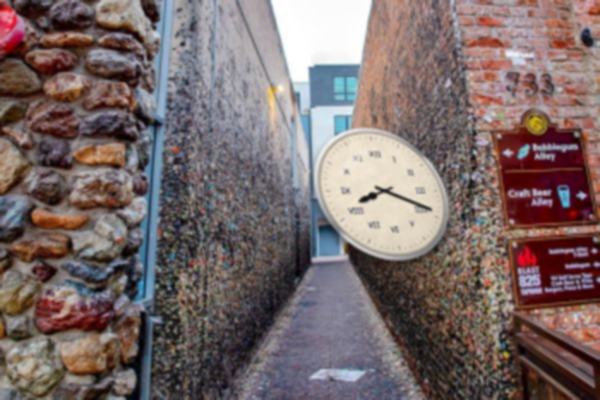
{"hour": 8, "minute": 19}
